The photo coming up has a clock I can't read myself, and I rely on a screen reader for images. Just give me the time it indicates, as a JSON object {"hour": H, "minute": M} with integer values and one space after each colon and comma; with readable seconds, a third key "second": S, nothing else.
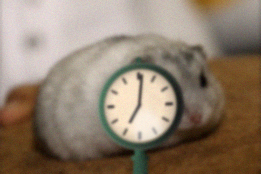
{"hour": 7, "minute": 1}
